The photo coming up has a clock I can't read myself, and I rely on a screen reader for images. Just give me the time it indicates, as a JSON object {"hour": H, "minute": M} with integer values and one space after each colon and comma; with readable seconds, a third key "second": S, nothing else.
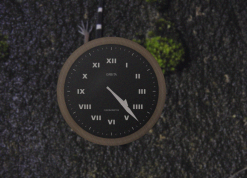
{"hour": 4, "minute": 23}
